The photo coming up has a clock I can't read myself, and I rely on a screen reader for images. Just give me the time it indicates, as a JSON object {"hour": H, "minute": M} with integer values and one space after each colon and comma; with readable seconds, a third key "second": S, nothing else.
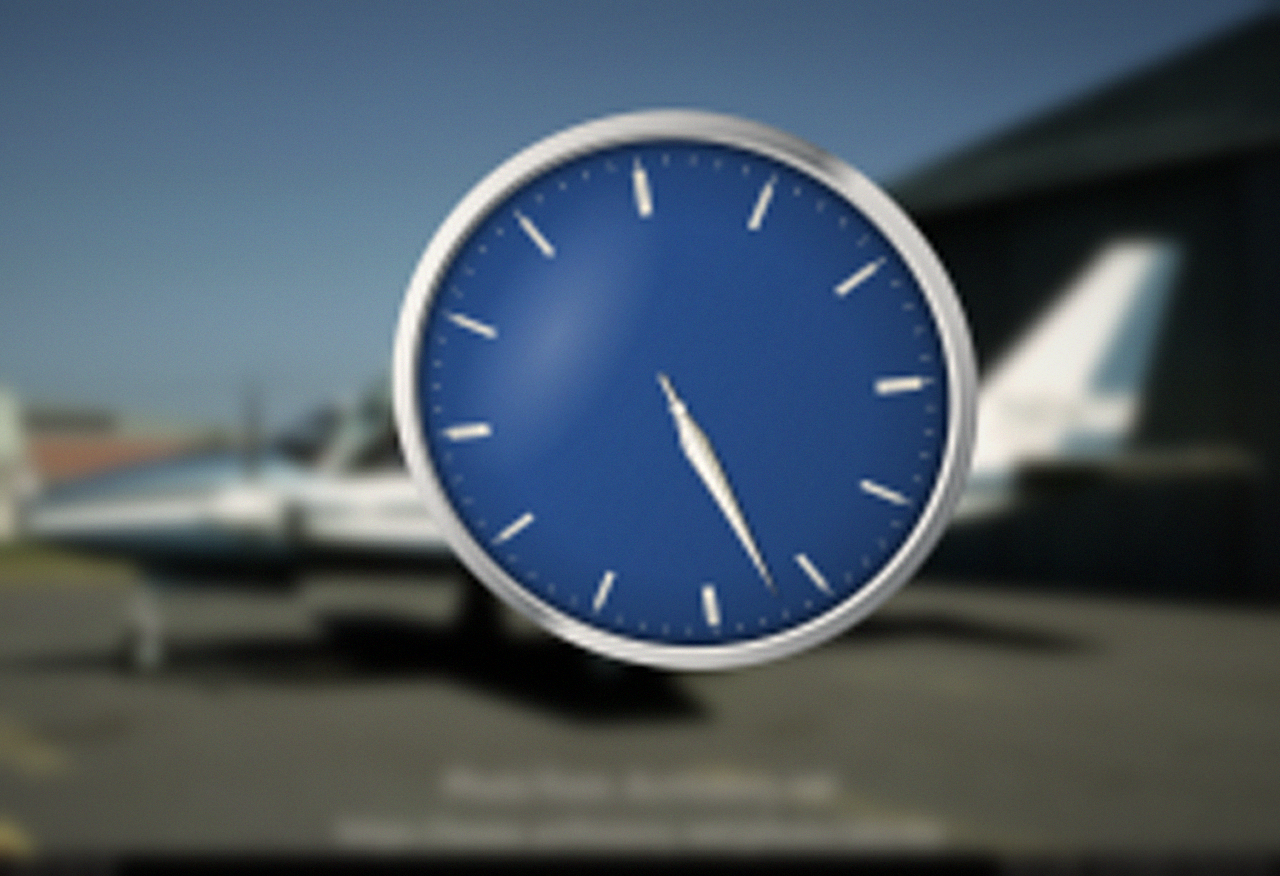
{"hour": 5, "minute": 27}
